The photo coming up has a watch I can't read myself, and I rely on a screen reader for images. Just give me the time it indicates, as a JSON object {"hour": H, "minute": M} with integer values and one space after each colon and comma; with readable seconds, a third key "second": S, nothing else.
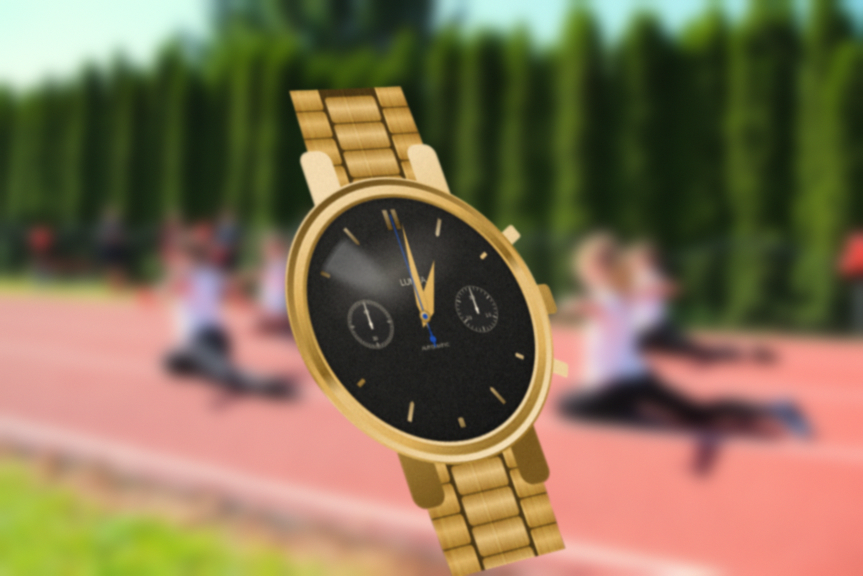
{"hour": 1, "minute": 1}
